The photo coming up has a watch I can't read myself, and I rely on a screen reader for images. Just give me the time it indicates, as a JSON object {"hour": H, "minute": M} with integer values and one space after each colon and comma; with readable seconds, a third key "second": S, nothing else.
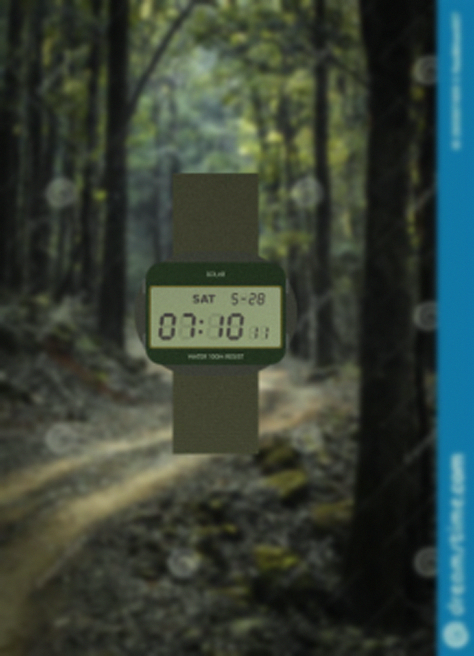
{"hour": 7, "minute": 10, "second": 11}
